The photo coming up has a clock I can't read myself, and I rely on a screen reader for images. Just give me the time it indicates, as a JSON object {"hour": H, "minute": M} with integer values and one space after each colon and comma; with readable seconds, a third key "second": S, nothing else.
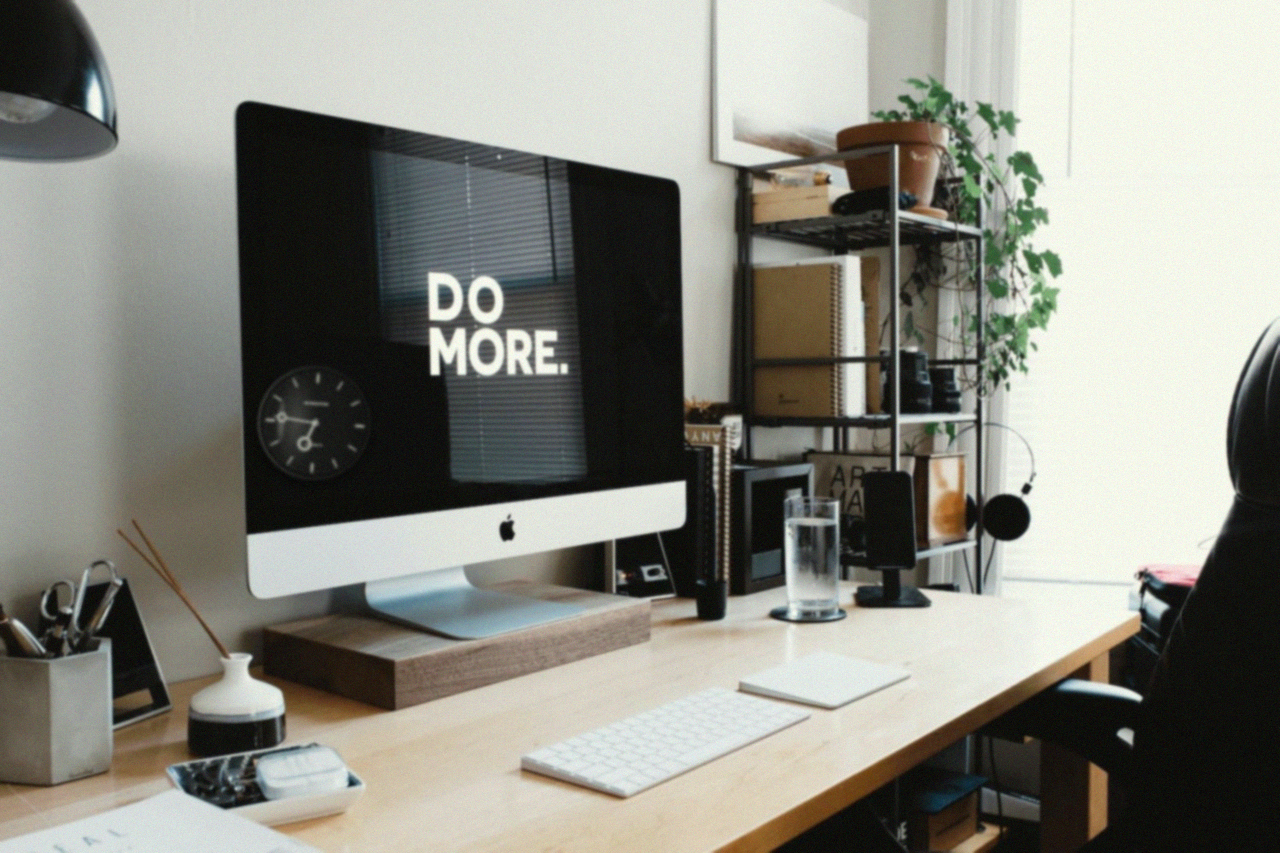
{"hour": 6, "minute": 46}
